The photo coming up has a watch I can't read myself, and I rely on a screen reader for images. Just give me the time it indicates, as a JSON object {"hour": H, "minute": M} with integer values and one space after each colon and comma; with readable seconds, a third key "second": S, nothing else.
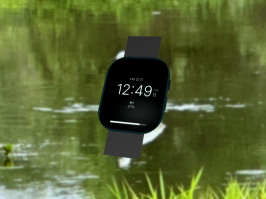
{"hour": 12, "minute": 49}
